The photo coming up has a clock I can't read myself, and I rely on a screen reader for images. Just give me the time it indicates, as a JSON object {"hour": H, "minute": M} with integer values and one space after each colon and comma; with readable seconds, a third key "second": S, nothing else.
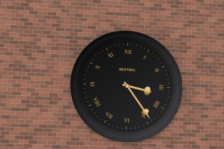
{"hour": 3, "minute": 24}
